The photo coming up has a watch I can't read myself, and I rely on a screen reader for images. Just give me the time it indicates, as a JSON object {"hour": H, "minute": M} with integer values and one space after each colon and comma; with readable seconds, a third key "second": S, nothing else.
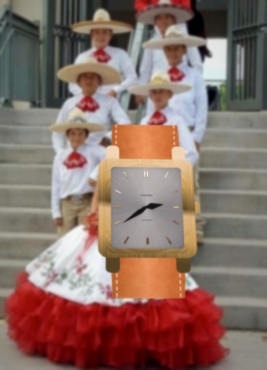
{"hour": 2, "minute": 39}
